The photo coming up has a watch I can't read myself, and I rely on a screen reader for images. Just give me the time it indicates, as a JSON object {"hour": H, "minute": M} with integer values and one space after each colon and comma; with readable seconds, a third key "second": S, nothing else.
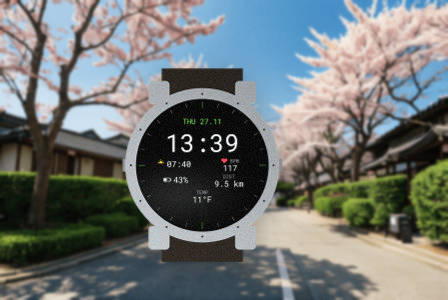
{"hour": 13, "minute": 39}
